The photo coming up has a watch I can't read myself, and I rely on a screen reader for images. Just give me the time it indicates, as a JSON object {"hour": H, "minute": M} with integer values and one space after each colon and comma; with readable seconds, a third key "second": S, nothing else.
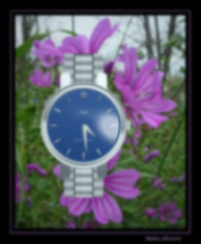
{"hour": 4, "minute": 29}
